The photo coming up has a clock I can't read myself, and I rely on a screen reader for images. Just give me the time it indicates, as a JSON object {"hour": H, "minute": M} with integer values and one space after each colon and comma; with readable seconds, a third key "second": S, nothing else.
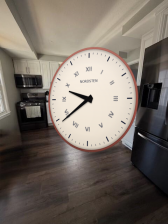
{"hour": 9, "minute": 39}
